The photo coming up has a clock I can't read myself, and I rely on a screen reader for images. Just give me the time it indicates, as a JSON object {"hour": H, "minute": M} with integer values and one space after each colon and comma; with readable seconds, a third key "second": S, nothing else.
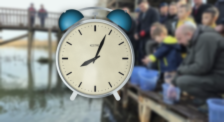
{"hour": 8, "minute": 4}
